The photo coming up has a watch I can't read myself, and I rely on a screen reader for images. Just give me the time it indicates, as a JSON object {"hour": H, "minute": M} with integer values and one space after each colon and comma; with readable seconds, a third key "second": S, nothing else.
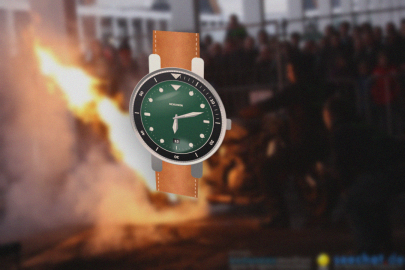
{"hour": 6, "minute": 12}
